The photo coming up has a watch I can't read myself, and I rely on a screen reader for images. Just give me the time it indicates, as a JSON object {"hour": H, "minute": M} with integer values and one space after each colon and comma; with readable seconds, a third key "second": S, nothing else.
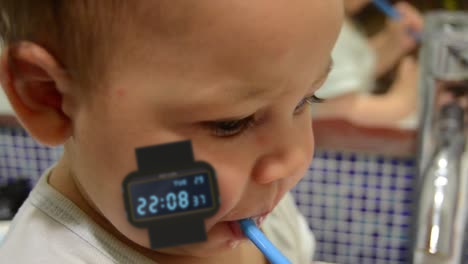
{"hour": 22, "minute": 8}
